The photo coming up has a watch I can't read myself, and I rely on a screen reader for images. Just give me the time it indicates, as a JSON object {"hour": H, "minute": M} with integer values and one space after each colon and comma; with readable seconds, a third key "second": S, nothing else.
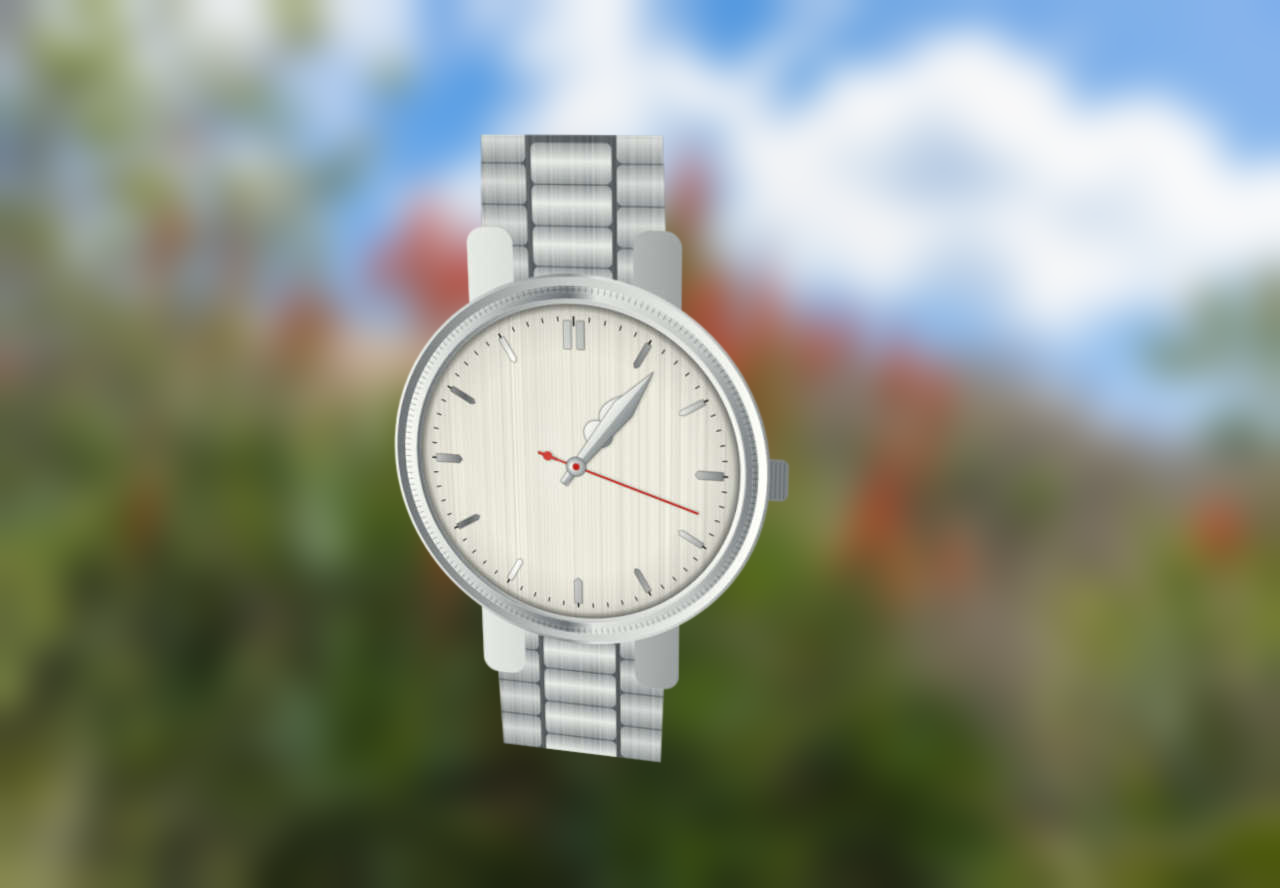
{"hour": 1, "minute": 6, "second": 18}
